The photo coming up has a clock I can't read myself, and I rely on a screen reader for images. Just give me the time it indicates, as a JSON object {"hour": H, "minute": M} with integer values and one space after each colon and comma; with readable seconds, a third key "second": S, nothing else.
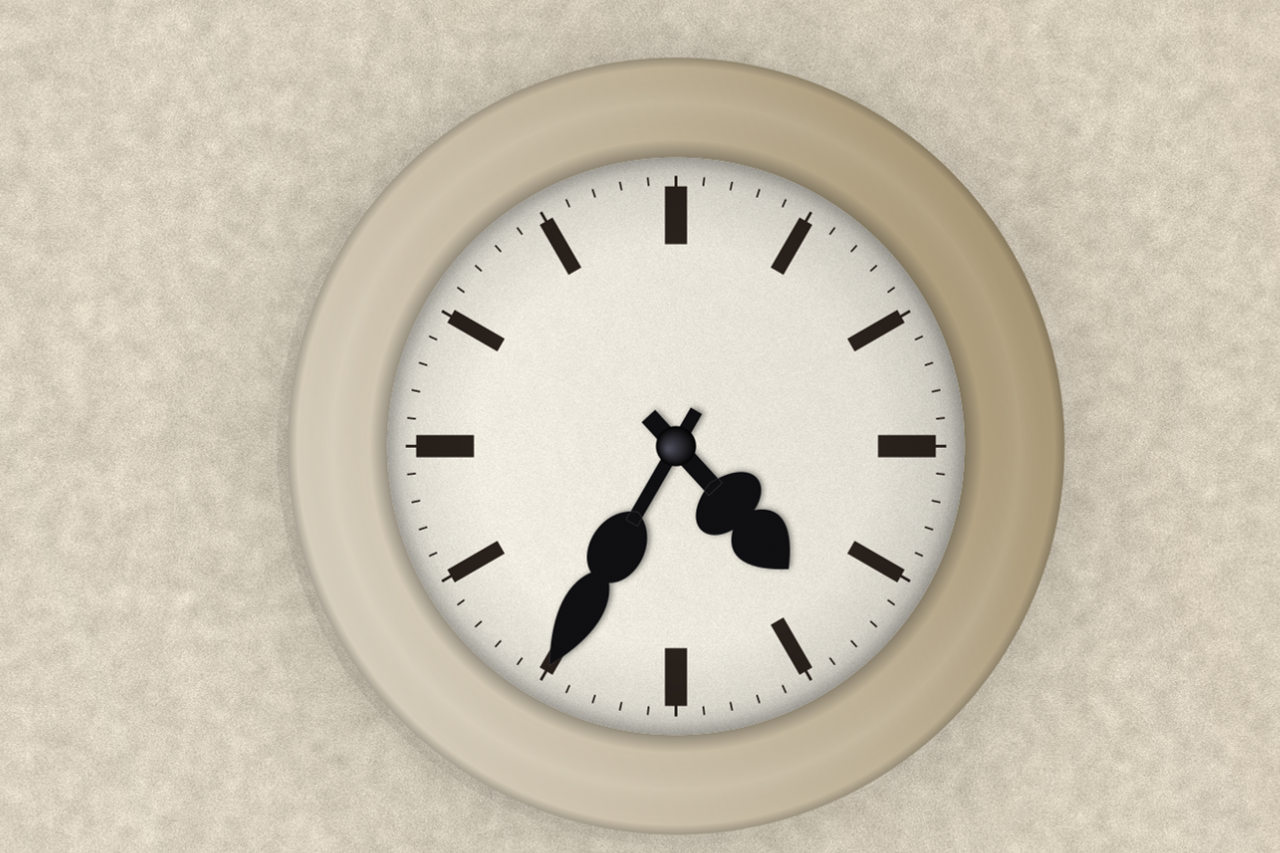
{"hour": 4, "minute": 35}
